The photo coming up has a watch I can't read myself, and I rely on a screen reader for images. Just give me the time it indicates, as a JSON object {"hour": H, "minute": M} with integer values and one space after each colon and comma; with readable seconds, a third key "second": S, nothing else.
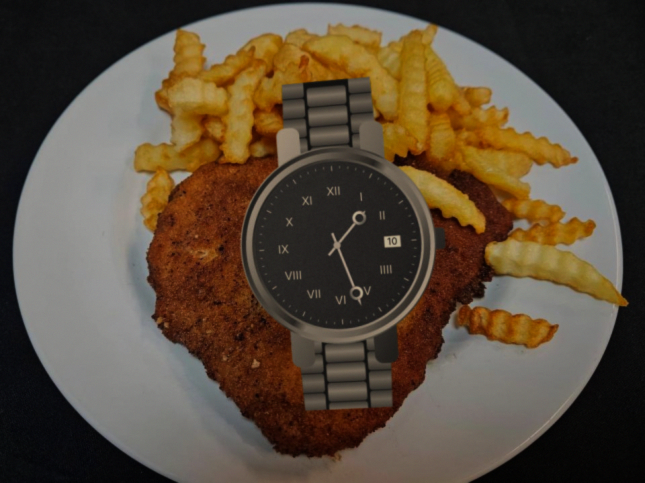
{"hour": 1, "minute": 27}
